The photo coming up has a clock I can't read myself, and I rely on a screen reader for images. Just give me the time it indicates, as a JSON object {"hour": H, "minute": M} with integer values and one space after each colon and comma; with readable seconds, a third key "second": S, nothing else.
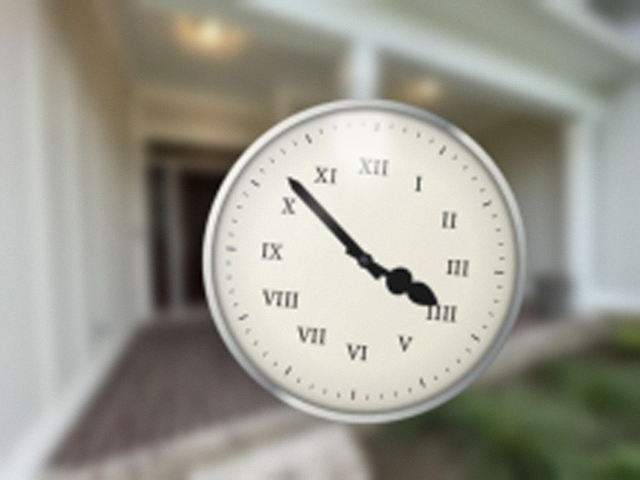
{"hour": 3, "minute": 52}
